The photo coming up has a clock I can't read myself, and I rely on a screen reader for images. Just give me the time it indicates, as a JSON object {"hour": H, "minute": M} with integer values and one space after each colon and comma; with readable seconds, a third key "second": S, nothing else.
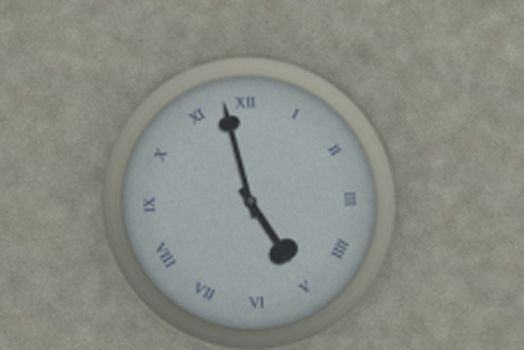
{"hour": 4, "minute": 58}
